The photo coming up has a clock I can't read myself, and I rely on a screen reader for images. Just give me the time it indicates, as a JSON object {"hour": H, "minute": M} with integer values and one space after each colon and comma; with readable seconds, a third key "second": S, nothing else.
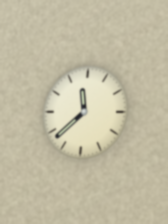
{"hour": 11, "minute": 38}
